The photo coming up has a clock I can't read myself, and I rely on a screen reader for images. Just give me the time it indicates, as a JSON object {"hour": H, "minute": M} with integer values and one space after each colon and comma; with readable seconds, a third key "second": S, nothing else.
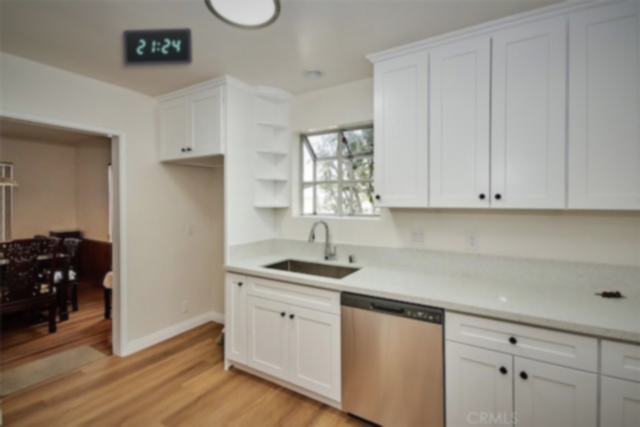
{"hour": 21, "minute": 24}
